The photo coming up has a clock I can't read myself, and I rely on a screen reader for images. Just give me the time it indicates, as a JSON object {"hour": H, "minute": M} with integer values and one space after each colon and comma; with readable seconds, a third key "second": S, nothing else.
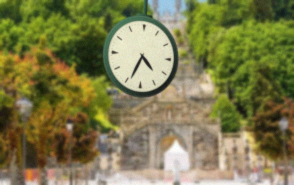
{"hour": 4, "minute": 34}
